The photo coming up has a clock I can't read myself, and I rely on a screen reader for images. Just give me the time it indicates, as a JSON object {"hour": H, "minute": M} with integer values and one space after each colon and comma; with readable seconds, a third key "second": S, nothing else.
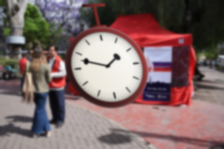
{"hour": 1, "minute": 48}
